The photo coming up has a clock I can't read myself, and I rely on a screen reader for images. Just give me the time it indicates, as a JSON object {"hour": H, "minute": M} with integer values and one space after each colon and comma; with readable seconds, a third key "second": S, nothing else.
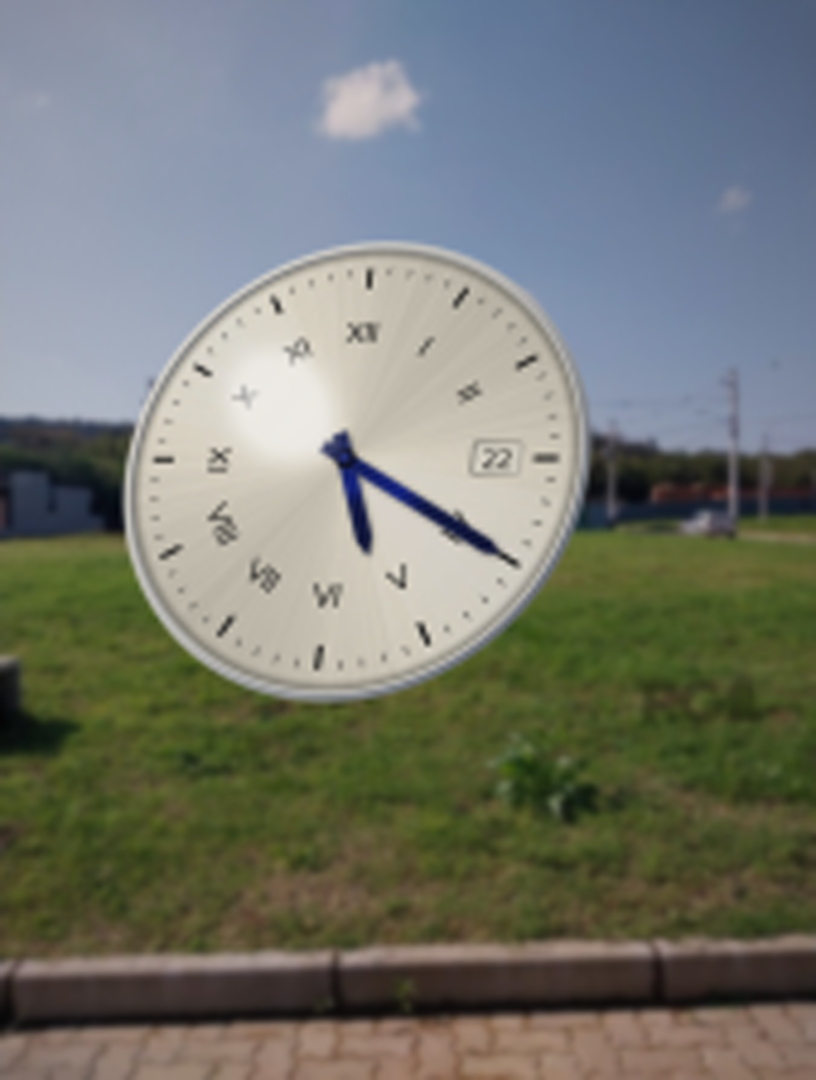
{"hour": 5, "minute": 20}
